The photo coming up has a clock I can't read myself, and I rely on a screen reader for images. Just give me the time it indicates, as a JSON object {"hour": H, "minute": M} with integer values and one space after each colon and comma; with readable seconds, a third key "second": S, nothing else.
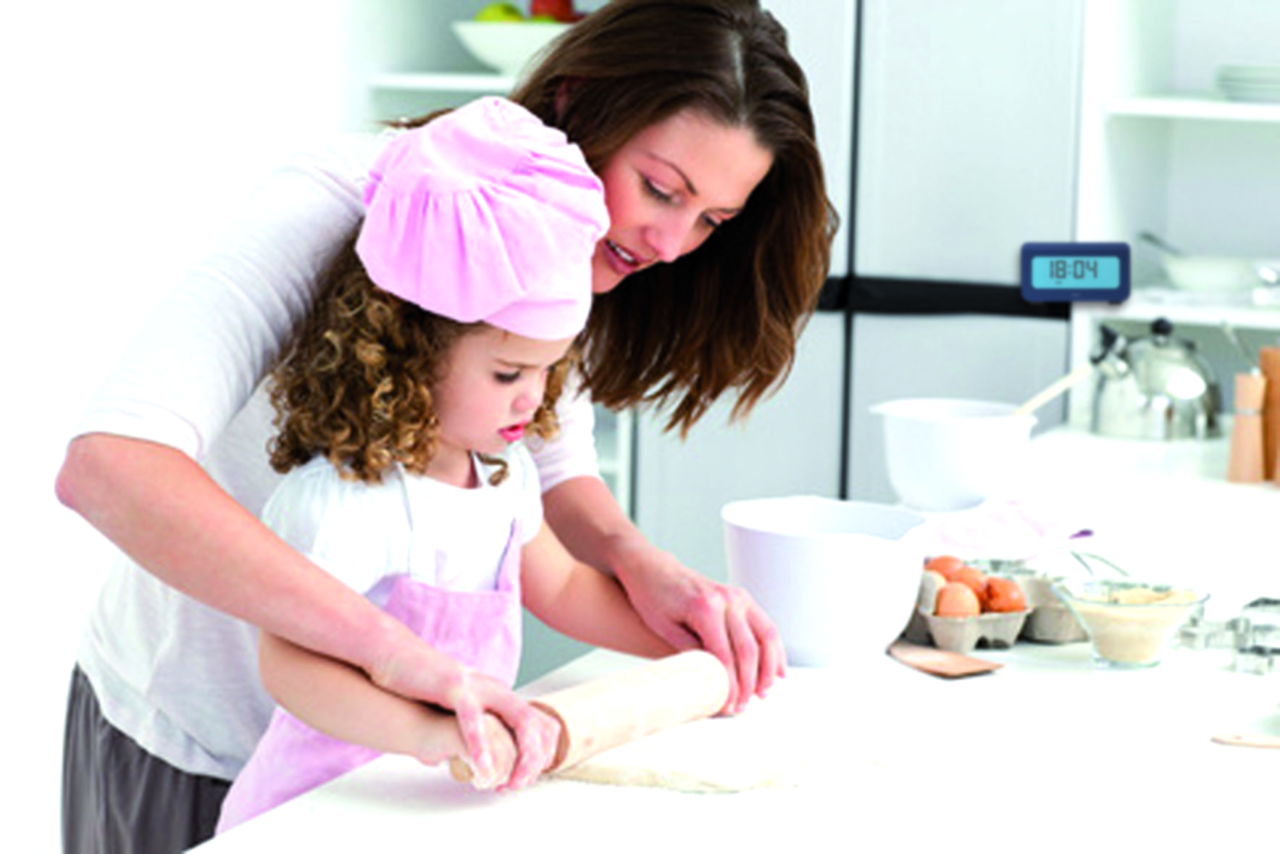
{"hour": 18, "minute": 4}
